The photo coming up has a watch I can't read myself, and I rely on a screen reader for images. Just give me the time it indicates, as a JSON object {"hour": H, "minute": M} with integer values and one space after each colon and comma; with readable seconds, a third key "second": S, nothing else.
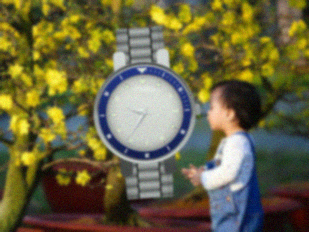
{"hour": 9, "minute": 36}
